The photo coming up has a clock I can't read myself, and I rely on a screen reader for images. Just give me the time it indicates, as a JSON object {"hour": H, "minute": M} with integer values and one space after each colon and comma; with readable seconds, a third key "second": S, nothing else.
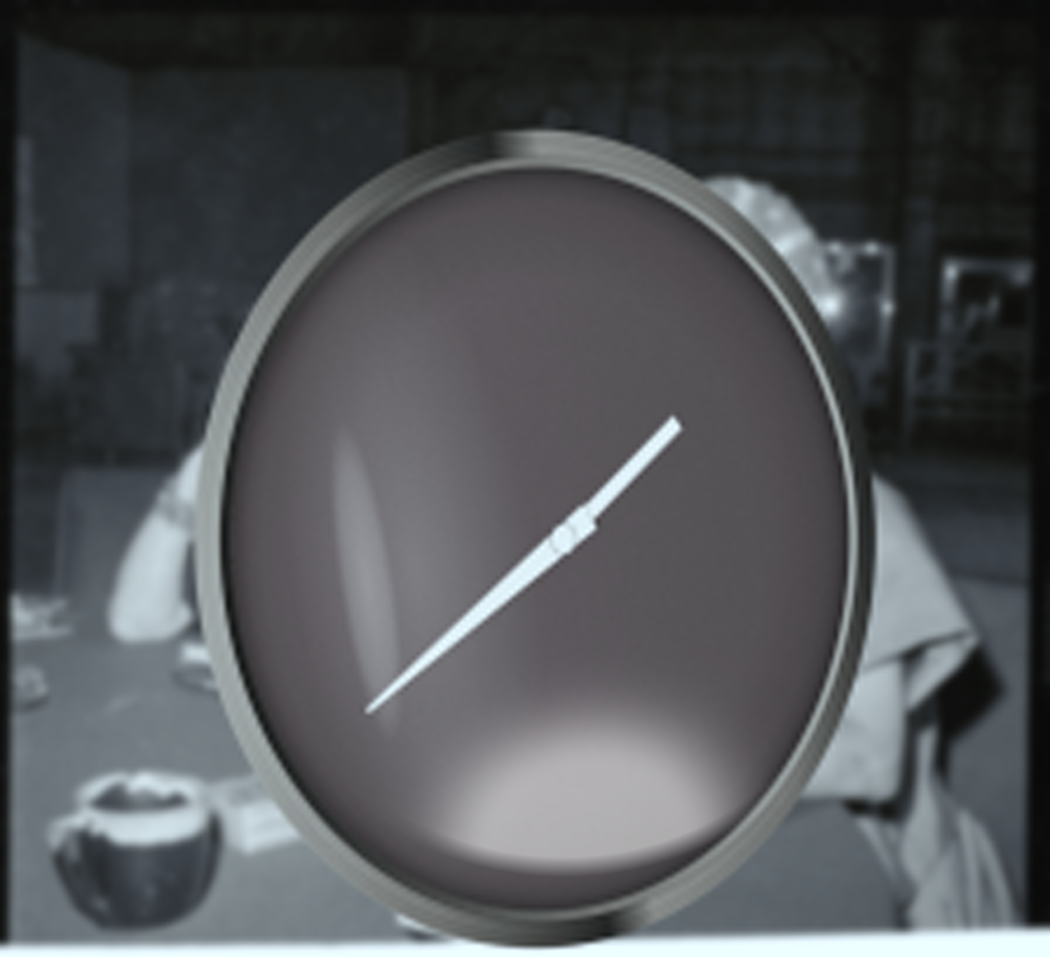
{"hour": 1, "minute": 39}
